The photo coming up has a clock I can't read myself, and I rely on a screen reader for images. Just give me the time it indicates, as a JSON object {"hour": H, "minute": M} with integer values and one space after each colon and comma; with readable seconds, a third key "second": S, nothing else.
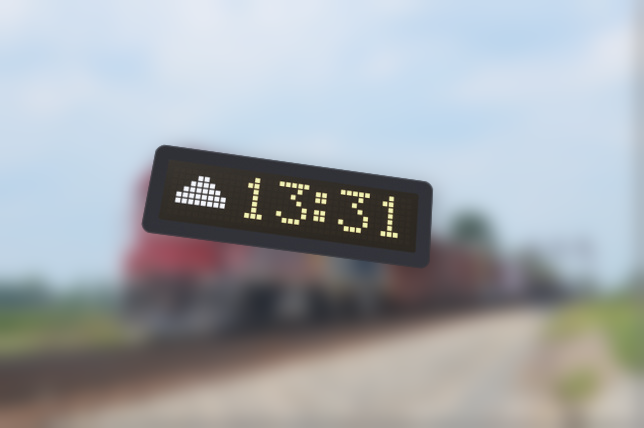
{"hour": 13, "minute": 31}
